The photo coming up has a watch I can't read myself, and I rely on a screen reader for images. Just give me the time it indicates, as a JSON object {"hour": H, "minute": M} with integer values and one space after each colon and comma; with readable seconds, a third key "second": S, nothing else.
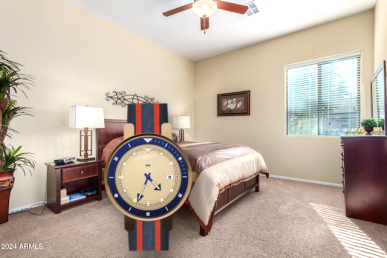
{"hour": 4, "minute": 34}
